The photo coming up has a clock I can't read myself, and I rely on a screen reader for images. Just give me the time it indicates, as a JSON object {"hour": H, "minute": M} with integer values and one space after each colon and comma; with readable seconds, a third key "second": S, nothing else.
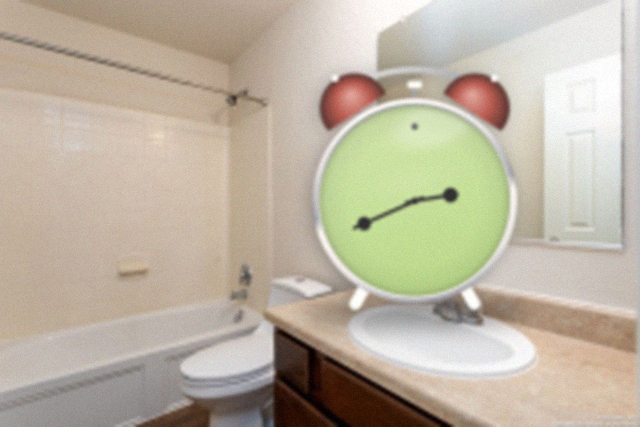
{"hour": 2, "minute": 41}
